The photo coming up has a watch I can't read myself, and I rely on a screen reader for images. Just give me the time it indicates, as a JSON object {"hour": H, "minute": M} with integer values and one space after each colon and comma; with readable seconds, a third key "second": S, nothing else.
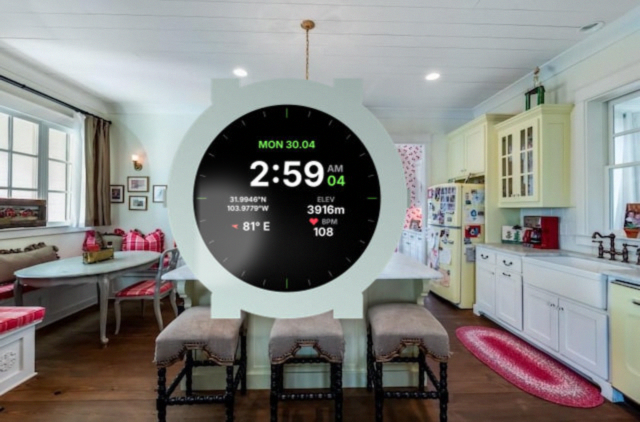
{"hour": 2, "minute": 59, "second": 4}
